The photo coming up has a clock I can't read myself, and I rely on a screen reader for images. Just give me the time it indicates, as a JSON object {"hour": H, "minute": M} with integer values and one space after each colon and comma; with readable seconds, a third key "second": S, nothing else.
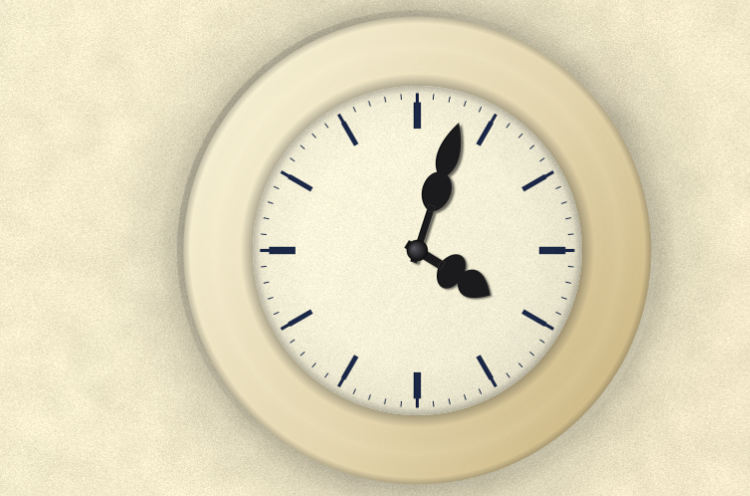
{"hour": 4, "minute": 3}
